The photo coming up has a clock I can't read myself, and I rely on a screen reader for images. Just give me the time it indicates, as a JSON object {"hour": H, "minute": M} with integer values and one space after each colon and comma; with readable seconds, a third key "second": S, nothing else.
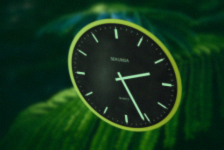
{"hour": 2, "minute": 26}
